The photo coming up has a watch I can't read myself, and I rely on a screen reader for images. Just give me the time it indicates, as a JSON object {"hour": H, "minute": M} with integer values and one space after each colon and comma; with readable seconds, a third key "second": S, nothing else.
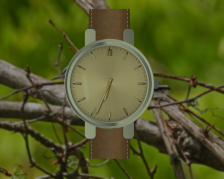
{"hour": 6, "minute": 34}
